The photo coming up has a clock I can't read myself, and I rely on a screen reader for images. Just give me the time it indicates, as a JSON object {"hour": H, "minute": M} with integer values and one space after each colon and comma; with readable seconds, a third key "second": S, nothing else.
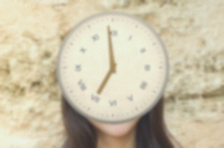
{"hour": 6, "minute": 59}
